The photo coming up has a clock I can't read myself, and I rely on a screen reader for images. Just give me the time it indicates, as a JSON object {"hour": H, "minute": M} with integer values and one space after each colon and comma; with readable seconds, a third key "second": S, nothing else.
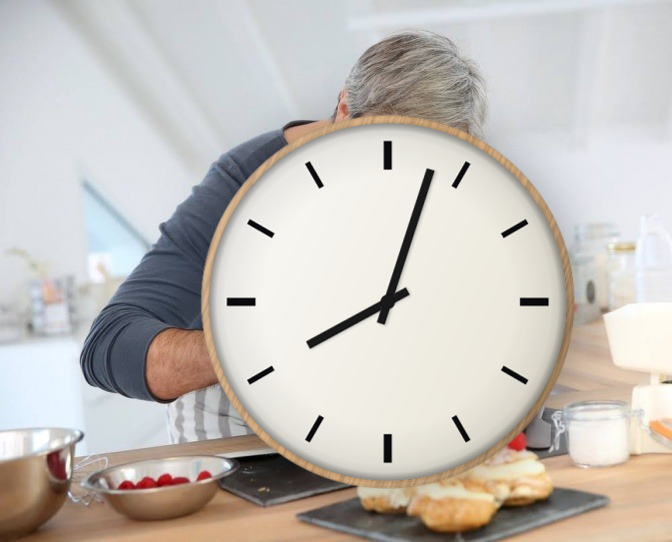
{"hour": 8, "minute": 3}
